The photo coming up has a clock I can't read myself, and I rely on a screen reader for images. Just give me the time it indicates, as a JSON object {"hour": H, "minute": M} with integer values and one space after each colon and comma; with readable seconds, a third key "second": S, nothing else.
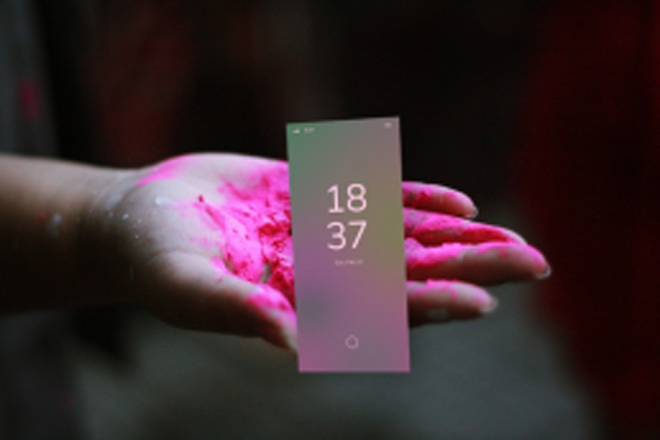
{"hour": 18, "minute": 37}
